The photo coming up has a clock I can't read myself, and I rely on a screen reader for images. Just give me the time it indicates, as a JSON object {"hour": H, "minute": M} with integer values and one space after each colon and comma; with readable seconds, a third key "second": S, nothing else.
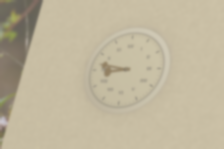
{"hour": 8, "minute": 47}
